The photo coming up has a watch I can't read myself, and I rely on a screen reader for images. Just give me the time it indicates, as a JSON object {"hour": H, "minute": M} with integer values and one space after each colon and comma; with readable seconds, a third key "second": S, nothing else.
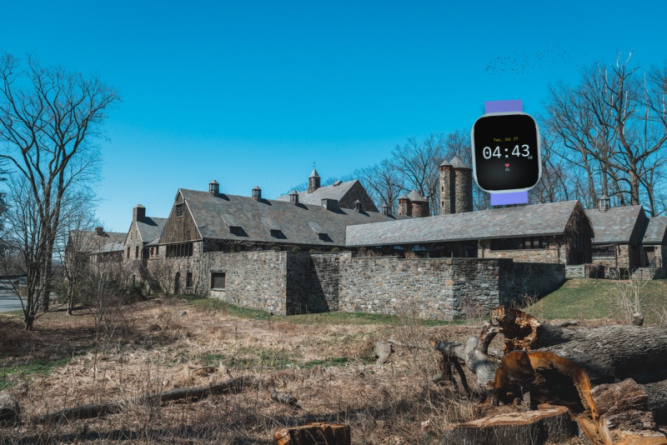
{"hour": 4, "minute": 43}
